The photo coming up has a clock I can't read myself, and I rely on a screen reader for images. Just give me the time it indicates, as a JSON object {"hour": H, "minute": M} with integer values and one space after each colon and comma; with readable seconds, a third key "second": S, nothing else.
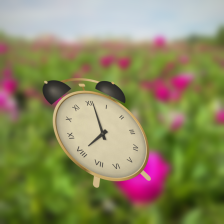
{"hour": 8, "minute": 1}
